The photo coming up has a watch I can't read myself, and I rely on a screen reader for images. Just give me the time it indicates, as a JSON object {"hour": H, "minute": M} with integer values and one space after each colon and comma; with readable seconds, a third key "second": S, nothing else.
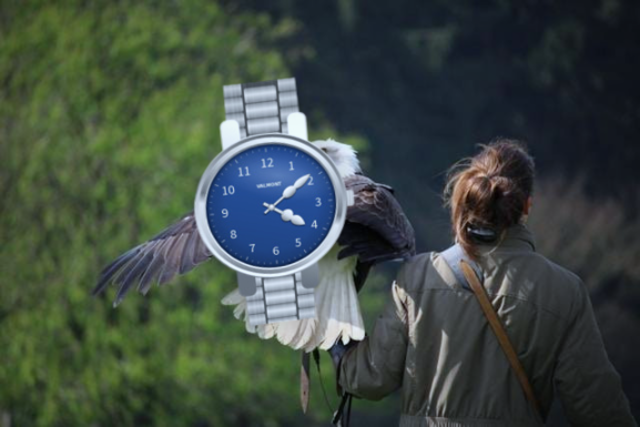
{"hour": 4, "minute": 9}
